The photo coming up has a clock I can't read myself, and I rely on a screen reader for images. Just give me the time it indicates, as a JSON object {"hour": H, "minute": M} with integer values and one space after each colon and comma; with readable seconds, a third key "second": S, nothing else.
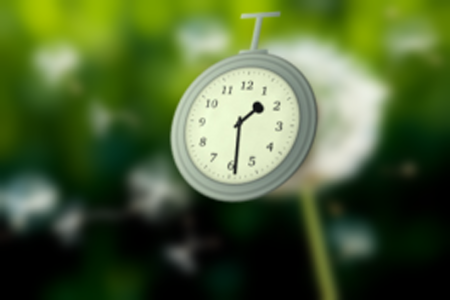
{"hour": 1, "minute": 29}
